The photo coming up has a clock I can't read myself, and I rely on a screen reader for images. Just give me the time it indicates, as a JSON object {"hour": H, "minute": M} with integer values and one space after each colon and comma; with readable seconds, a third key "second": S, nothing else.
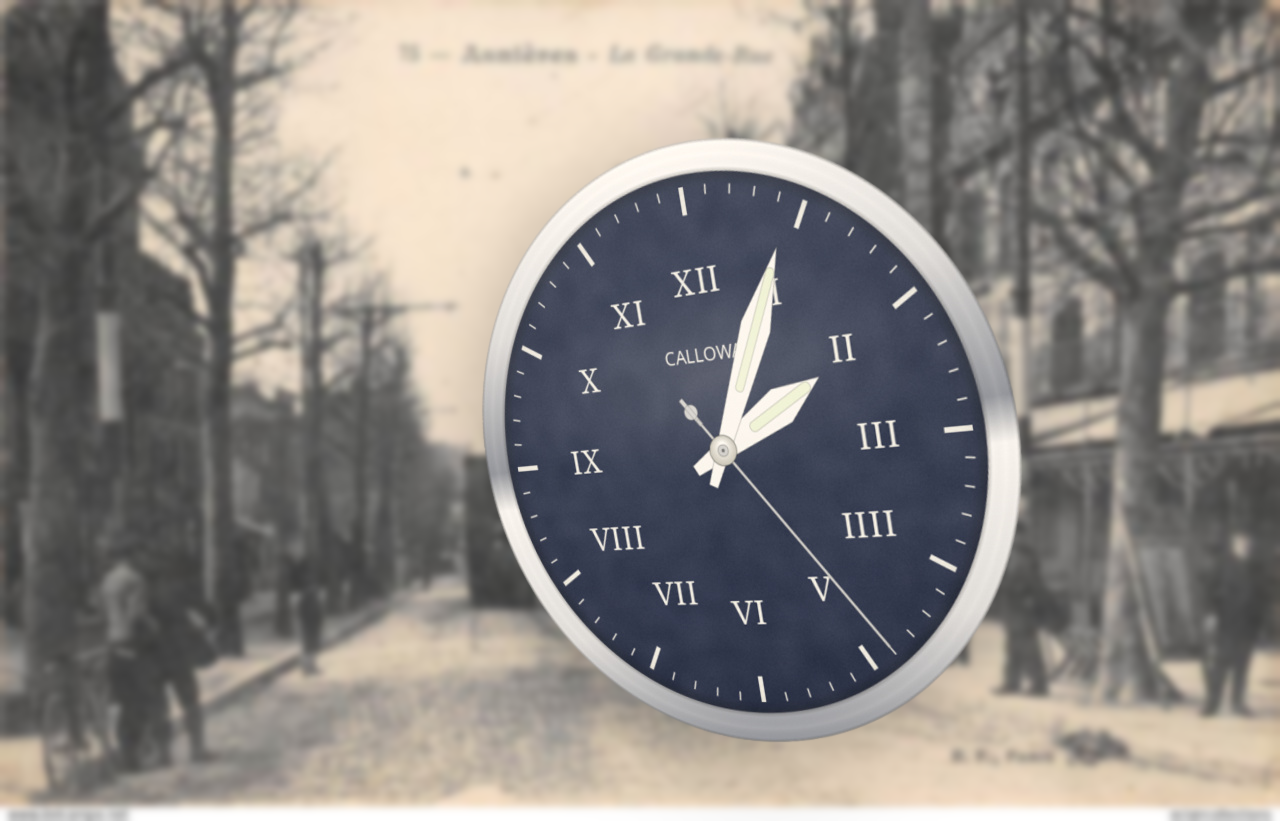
{"hour": 2, "minute": 4, "second": 24}
